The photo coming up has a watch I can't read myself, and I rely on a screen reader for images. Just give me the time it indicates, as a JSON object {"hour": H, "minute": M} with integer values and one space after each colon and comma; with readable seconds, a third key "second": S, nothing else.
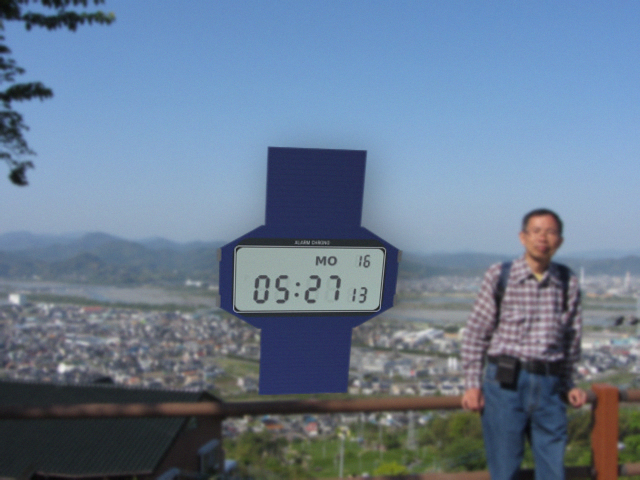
{"hour": 5, "minute": 27, "second": 13}
